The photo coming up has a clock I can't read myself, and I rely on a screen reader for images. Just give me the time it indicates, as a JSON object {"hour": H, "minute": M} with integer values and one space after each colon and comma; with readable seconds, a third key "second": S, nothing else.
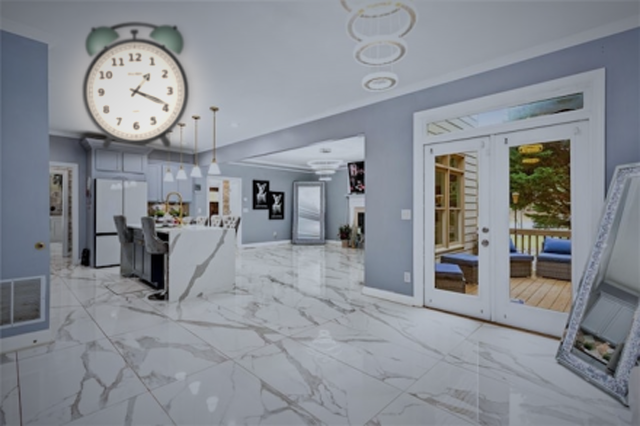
{"hour": 1, "minute": 19}
